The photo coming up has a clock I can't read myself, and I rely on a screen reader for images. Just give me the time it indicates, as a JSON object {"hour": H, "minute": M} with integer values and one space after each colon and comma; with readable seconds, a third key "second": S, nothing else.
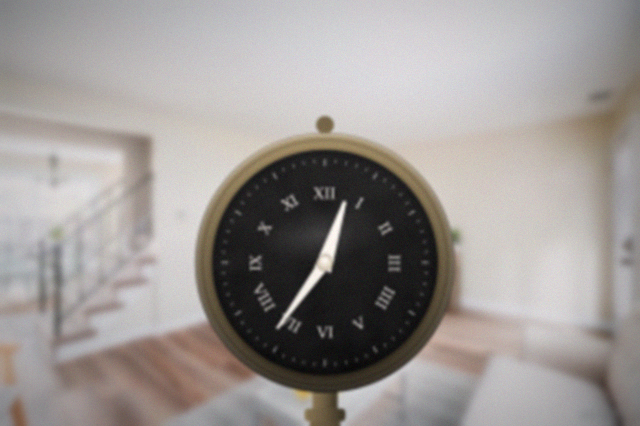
{"hour": 12, "minute": 36}
